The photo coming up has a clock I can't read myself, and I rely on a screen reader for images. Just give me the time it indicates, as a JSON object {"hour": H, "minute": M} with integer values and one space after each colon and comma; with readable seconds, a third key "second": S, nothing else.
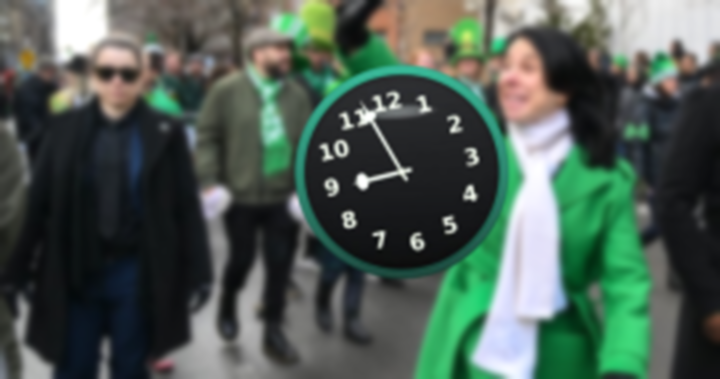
{"hour": 8, "minute": 57}
